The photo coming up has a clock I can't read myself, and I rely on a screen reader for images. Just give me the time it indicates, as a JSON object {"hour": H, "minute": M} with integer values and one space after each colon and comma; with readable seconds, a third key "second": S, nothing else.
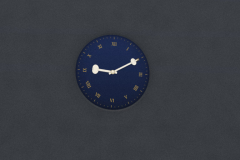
{"hour": 9, "minute": 10}
